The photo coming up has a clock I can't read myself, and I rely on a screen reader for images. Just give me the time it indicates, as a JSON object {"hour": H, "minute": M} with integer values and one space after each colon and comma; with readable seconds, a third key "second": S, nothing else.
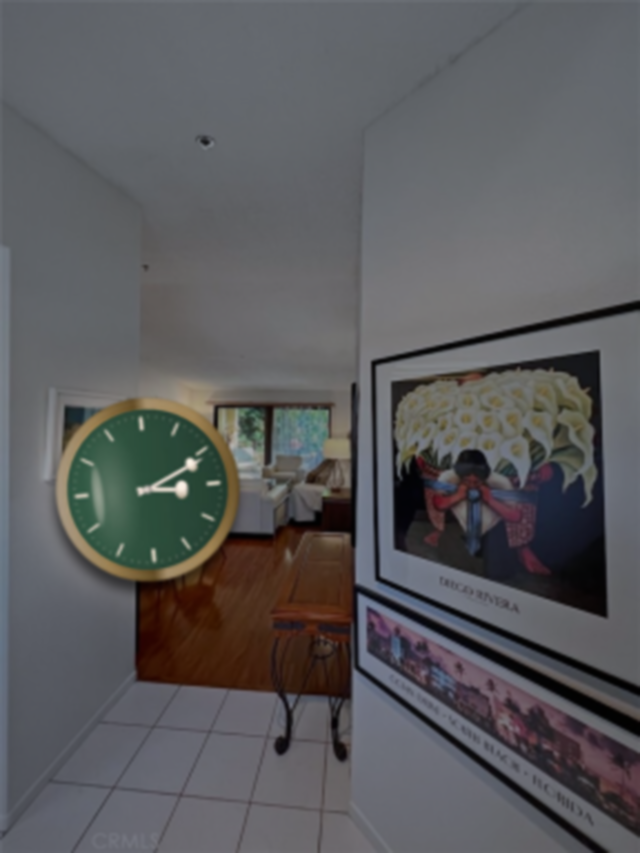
{"hour": 3, "minute": 11}
